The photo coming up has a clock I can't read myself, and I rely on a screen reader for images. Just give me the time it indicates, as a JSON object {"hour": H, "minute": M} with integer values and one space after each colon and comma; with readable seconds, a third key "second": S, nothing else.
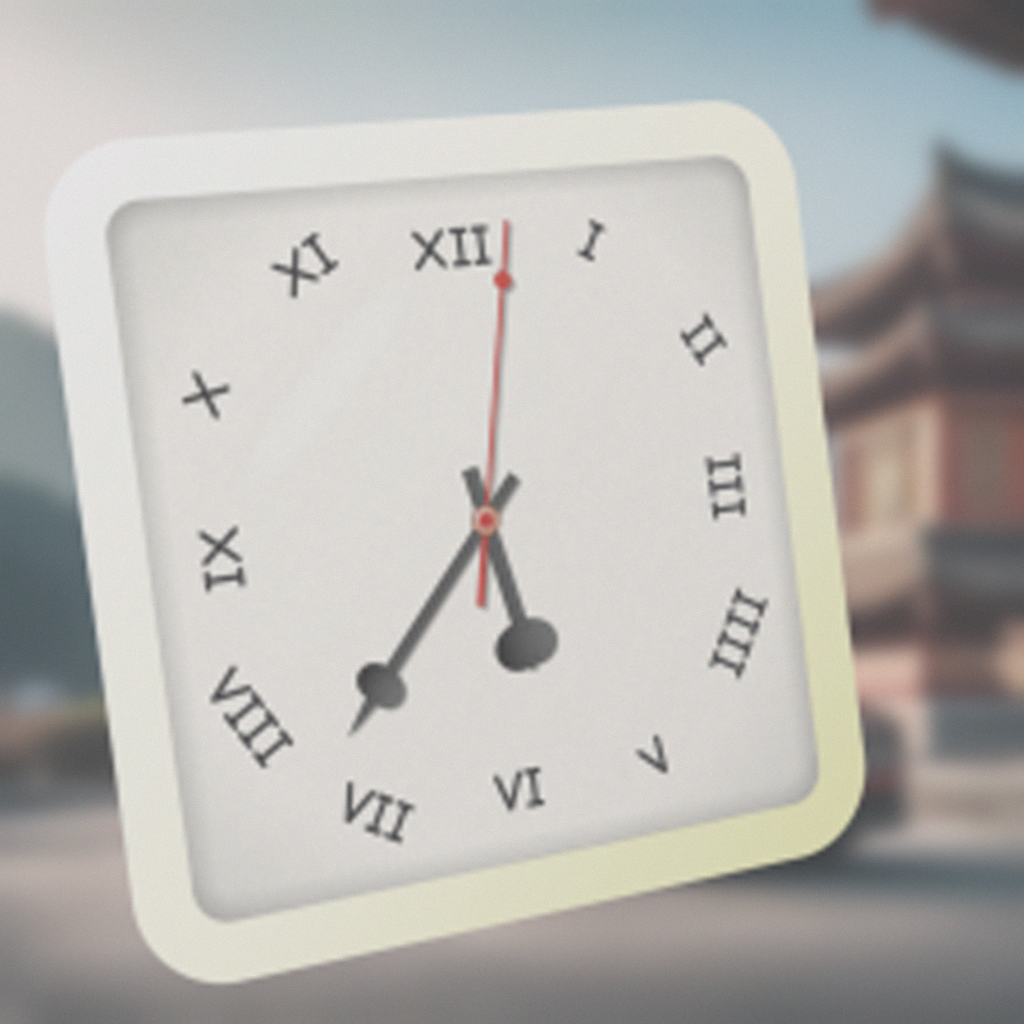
{"hour": 5, "minute": 37, "second": 2}
